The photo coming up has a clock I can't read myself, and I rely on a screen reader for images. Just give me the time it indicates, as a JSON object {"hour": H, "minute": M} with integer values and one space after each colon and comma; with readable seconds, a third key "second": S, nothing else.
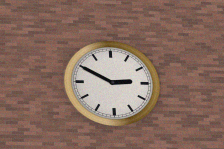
{"hour": 2, "minute": 50}
